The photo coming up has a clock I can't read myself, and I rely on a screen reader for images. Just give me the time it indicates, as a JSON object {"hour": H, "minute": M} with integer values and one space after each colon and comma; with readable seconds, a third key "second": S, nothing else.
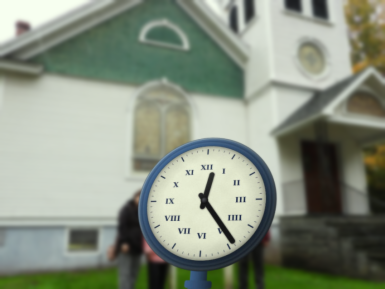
{"hour": 12, "minute": 24}
